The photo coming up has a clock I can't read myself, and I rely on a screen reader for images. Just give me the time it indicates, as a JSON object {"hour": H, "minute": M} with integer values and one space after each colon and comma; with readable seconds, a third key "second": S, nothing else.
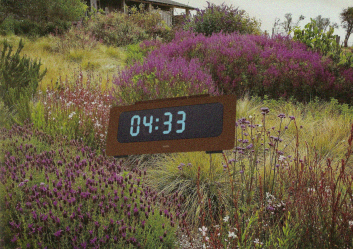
{"hour": 4, "minute": 33}
